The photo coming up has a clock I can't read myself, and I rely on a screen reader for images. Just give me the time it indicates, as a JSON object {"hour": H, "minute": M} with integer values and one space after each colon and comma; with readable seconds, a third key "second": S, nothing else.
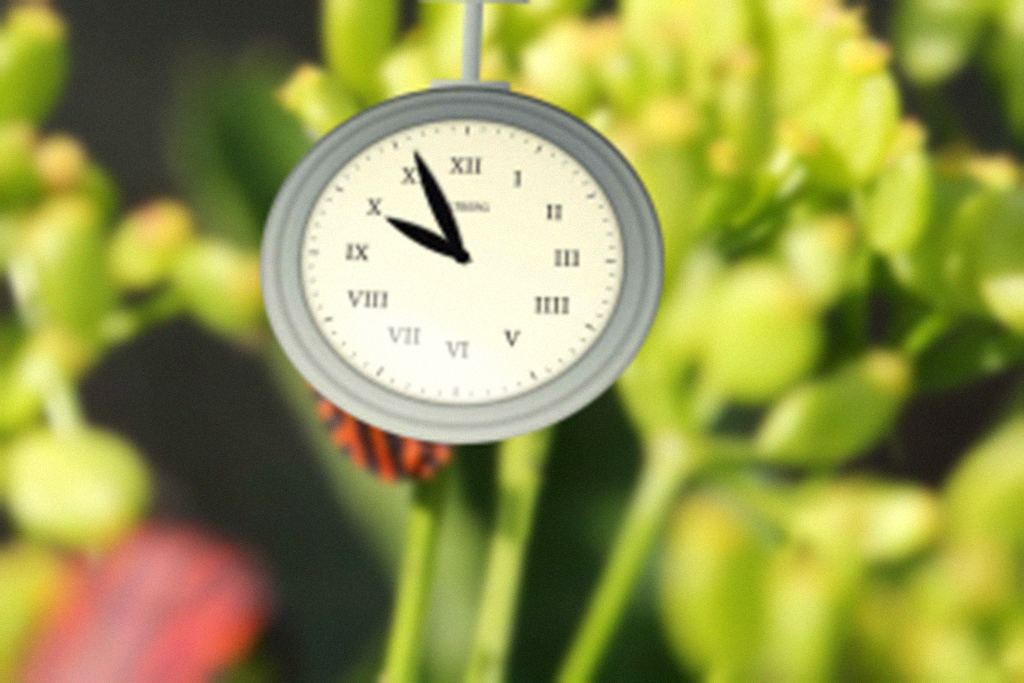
{"hour": 9, "minute": 56}
